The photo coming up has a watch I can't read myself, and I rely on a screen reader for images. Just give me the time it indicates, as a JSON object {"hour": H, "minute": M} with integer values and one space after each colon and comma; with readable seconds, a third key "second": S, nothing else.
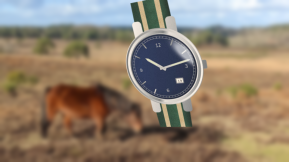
{"hour": 10, "minute": 13}
